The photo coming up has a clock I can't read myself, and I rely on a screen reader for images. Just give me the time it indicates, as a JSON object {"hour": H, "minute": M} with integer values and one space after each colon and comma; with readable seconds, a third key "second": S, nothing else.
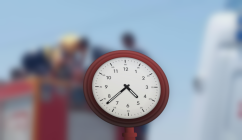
{"hour": 4, "minute": 38}
